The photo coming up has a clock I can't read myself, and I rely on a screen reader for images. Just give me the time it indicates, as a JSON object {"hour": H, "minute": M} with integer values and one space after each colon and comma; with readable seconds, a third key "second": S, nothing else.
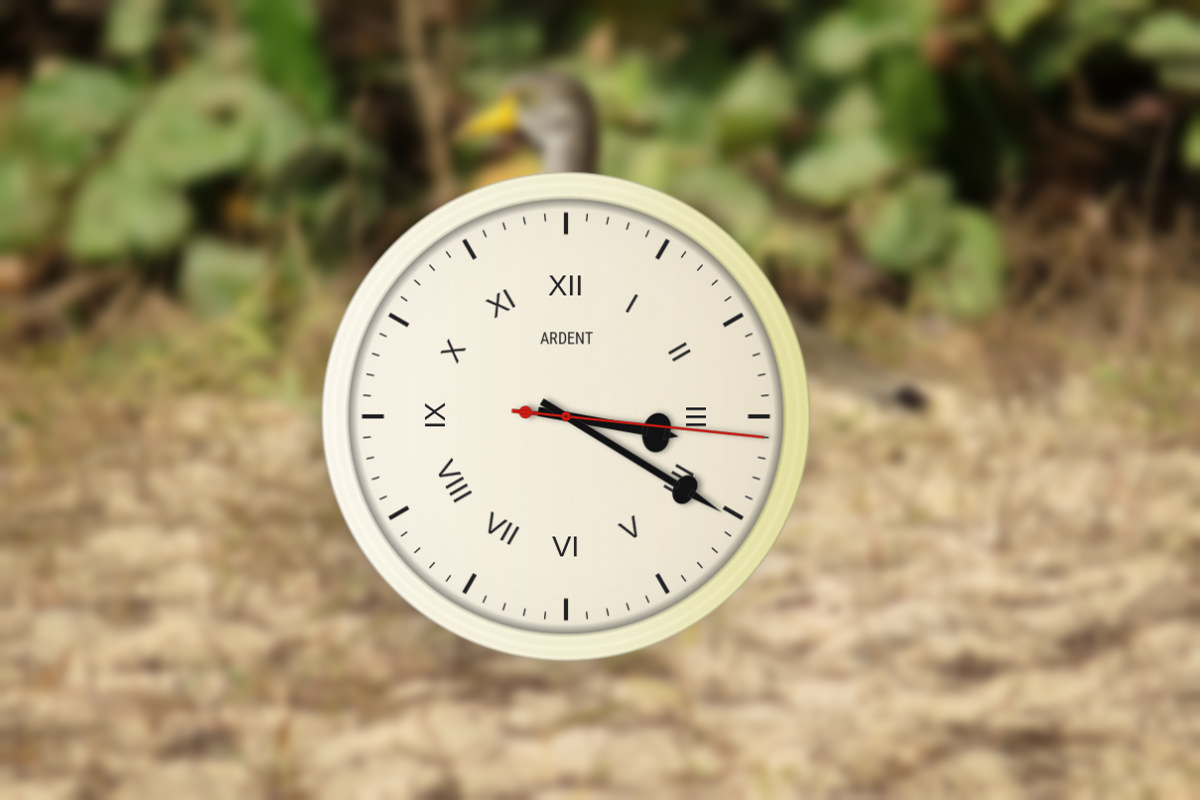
{"hour": 3, "minute": 20, "second": 16}
